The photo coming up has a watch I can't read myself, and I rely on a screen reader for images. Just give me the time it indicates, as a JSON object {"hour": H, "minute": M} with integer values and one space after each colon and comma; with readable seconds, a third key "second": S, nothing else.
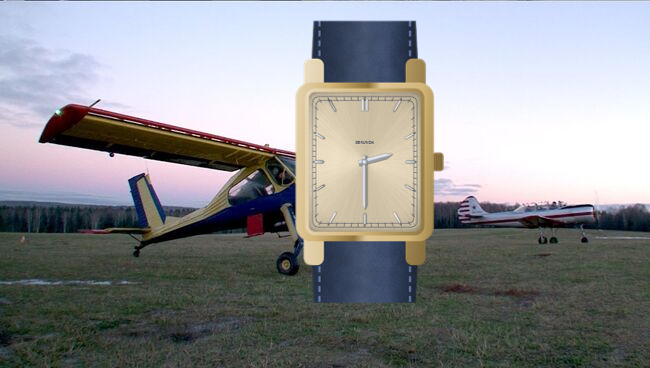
{"hour": 2, "minute": 30}
